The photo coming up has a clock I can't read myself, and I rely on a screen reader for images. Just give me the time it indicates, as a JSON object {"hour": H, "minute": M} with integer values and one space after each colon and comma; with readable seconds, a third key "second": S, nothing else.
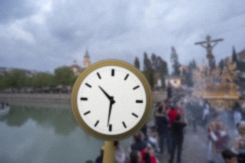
{"hour": 10, "minute": 31}
